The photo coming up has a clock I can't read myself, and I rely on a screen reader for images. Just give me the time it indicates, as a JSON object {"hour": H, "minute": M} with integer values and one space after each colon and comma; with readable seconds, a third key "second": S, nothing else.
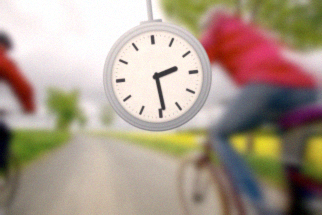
{"hour": 2, "minute": 29}
